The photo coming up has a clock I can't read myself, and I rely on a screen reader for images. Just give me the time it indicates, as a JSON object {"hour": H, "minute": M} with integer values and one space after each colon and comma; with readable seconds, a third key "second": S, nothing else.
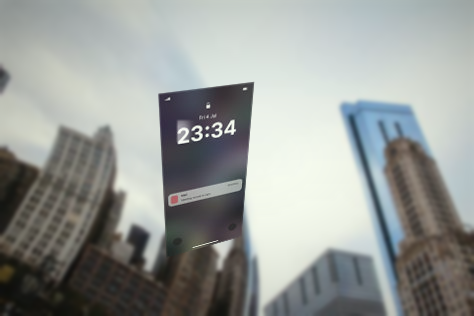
{"hour": 23, "minute": 34}
